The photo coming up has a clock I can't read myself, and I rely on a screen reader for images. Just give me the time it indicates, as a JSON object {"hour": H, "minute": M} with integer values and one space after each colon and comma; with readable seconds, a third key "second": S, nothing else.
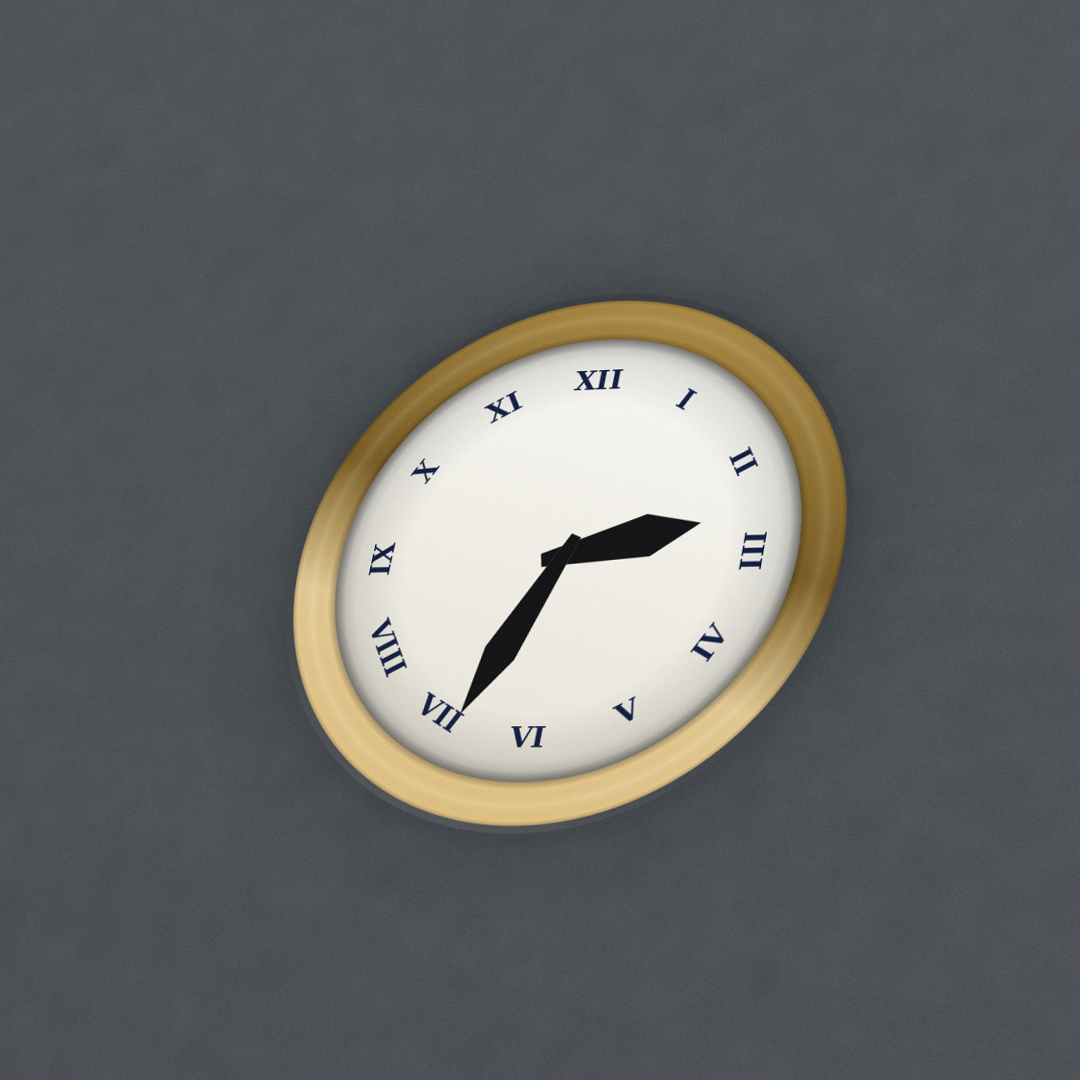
{"hour": 2, "minute": 34}
